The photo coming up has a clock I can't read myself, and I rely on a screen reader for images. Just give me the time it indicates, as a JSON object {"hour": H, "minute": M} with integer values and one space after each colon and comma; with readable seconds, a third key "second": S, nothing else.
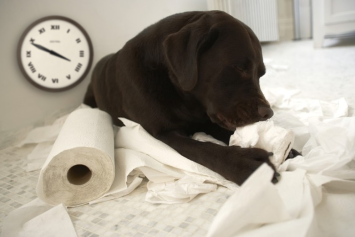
{"hour": 3, "minute": 49}
